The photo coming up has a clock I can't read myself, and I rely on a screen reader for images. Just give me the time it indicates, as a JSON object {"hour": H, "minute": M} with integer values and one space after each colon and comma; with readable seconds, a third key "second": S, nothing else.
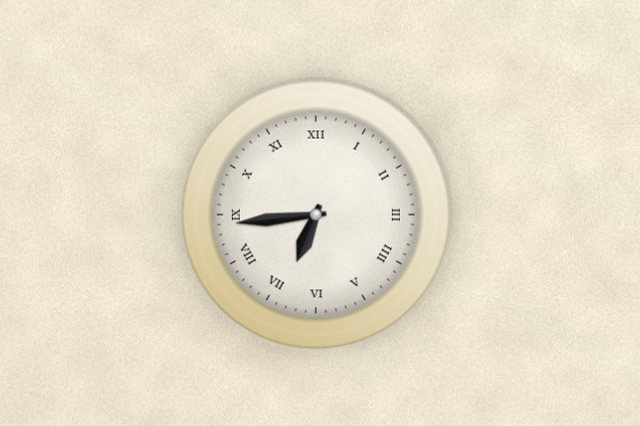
{"hour": 6, "minute": 44}
